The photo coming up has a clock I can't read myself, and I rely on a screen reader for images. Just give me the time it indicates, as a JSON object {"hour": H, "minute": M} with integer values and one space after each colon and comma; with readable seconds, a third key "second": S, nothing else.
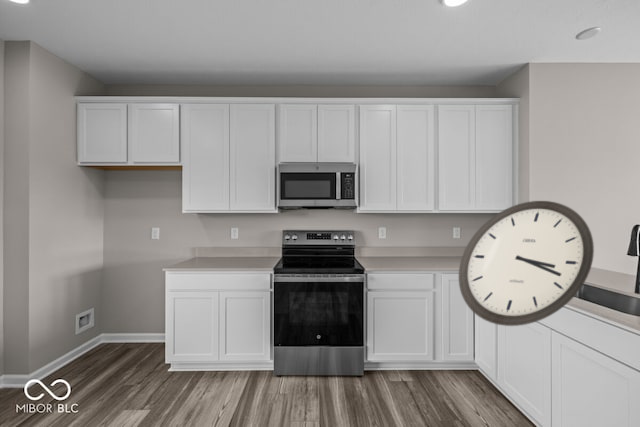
{"hour": 3, "minute": 18}
